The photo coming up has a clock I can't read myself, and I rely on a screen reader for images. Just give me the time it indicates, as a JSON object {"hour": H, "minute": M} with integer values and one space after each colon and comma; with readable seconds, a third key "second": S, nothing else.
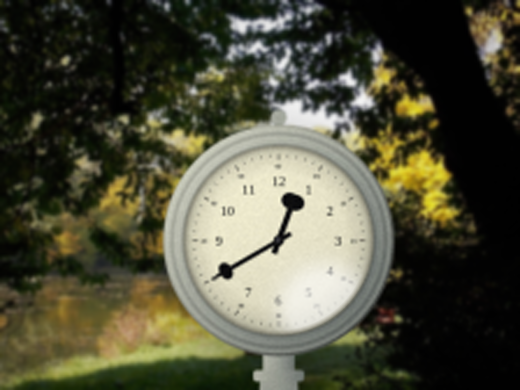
{"hour": 12, "minute": 40}
